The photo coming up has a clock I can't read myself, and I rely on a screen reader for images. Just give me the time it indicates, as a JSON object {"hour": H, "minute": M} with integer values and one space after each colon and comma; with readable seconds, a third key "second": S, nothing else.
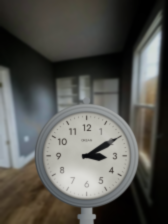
{"hour": 3, "minute": 10}
